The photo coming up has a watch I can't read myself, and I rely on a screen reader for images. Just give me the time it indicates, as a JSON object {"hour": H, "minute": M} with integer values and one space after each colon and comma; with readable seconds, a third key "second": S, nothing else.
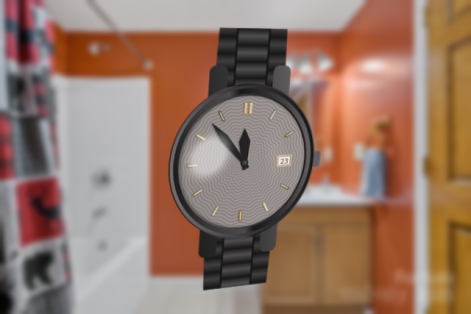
{"hour": 11, "minute": 53}
